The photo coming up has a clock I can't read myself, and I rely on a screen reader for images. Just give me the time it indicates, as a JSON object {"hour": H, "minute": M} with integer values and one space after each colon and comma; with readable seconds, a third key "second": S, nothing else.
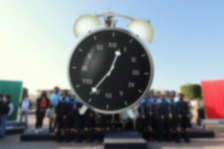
{"hour": 12, "minute": 36}
